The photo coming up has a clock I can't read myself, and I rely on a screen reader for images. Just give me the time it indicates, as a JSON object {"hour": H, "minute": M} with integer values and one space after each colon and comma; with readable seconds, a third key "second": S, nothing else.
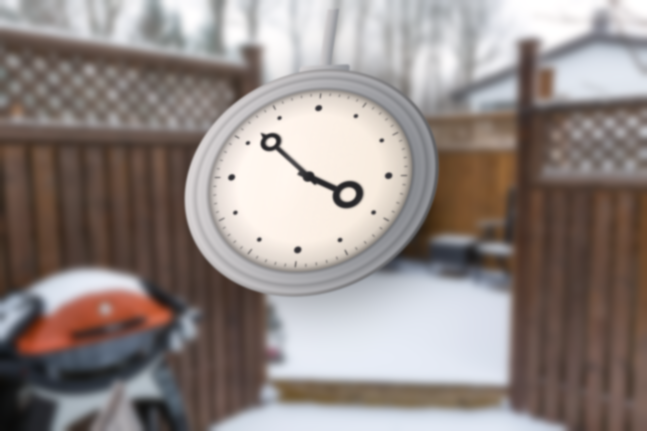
{"hour": 3, "minute": 52}
